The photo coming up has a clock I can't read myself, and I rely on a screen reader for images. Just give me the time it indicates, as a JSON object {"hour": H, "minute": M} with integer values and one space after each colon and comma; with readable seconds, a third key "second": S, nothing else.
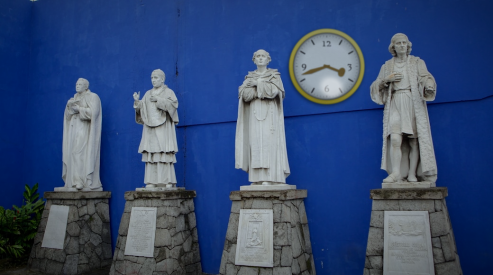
{"hour": 3, "minute": 42}
